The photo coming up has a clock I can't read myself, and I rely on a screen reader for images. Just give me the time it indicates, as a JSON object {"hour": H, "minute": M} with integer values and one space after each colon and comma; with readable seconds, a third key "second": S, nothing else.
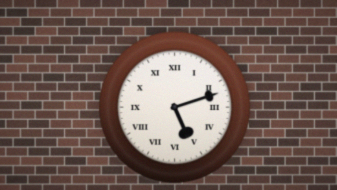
{"hour": 5, "minute": 12}
